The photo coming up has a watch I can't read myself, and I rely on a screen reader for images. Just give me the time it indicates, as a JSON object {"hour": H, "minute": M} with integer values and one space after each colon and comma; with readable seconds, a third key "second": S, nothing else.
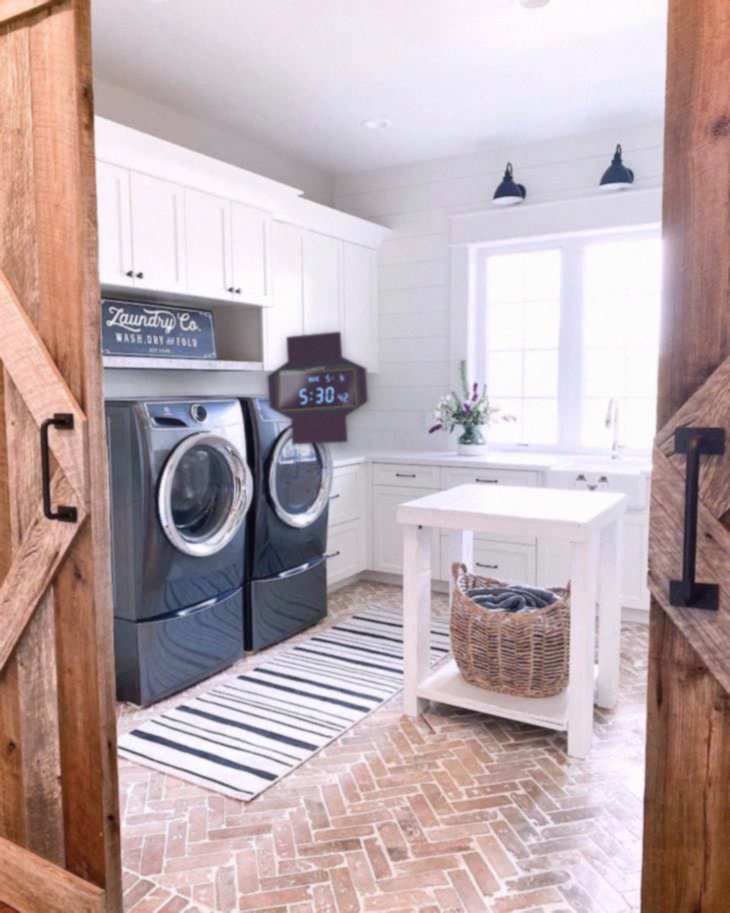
{"hour": 5, "minute": 30}
